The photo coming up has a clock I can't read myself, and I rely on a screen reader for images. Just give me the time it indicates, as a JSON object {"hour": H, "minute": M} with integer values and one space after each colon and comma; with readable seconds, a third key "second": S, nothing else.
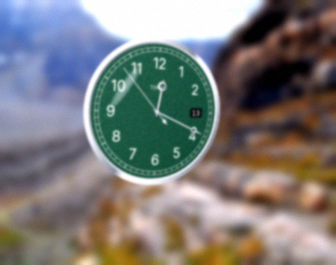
{"hour": 12, "minute": 18, "second": 53}
